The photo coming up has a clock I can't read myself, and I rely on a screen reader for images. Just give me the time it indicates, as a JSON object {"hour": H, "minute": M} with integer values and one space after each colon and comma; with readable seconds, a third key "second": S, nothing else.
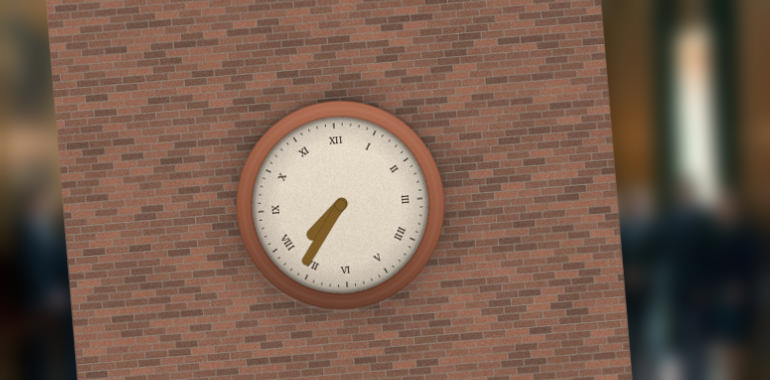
{"hour": 7, "minute": 36}
